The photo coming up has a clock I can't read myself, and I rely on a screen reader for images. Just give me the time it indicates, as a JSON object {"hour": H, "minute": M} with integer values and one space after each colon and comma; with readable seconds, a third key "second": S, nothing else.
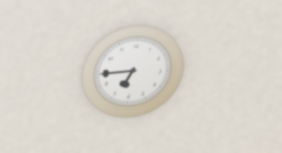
{"hour": 6, "minute": 44}
